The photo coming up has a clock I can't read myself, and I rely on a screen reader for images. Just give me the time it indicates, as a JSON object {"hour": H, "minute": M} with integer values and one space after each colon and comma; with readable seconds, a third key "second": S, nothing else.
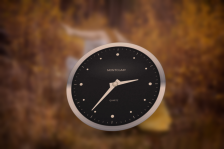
{"hour": 2, "minute": 36}
